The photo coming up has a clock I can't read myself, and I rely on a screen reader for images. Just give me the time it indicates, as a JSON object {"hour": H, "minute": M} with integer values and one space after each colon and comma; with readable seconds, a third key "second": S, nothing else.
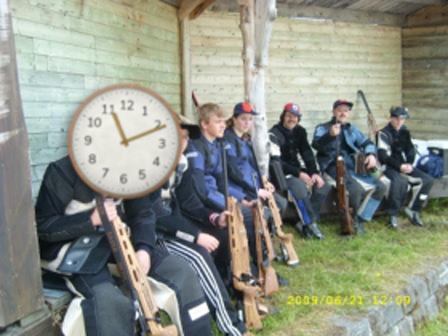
{"hour": 11, "minute": 11}
